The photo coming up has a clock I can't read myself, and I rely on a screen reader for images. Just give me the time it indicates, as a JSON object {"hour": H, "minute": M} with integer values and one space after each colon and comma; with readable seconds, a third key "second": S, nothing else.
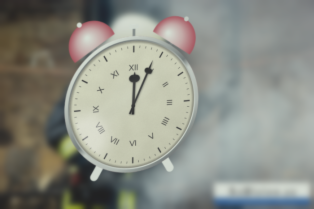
{"hour": 12, "minute": 4}
